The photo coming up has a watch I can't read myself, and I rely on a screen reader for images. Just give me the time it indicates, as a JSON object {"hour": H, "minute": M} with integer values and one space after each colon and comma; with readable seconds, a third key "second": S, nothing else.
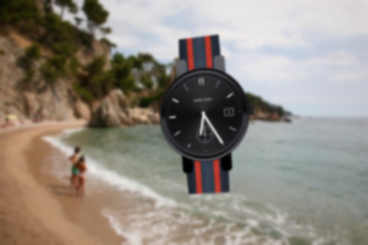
{"hour": 6, "minute": 25}
